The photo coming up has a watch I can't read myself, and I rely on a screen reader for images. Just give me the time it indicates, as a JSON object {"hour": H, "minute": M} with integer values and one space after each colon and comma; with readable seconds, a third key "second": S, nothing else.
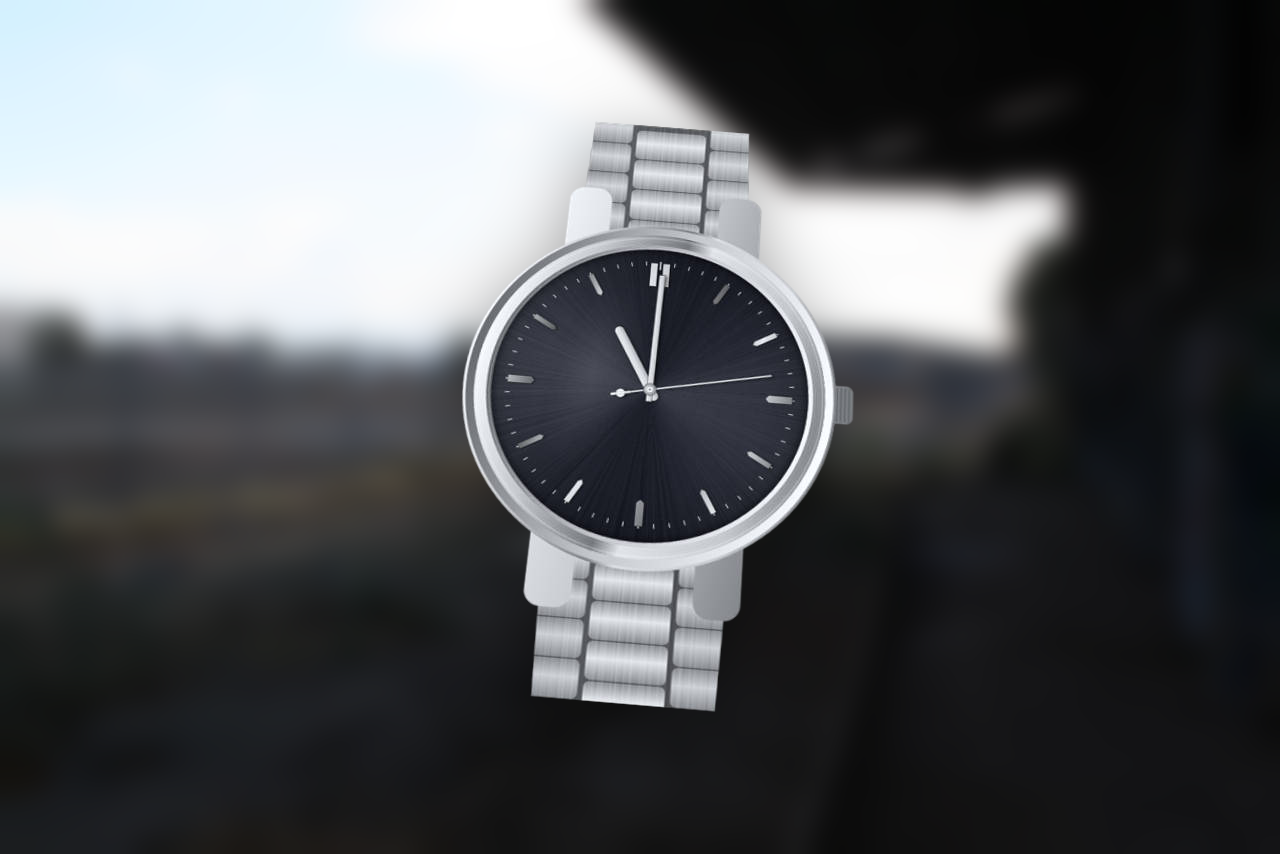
{"hour": 11, "minute": 0, "second": 13}
